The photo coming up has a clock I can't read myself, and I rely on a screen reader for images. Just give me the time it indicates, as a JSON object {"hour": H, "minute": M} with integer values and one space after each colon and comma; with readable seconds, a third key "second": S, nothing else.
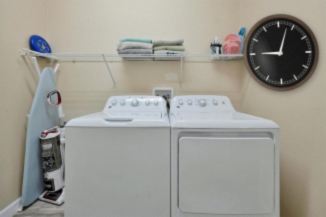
{"hour": 9, "minute": 3}
